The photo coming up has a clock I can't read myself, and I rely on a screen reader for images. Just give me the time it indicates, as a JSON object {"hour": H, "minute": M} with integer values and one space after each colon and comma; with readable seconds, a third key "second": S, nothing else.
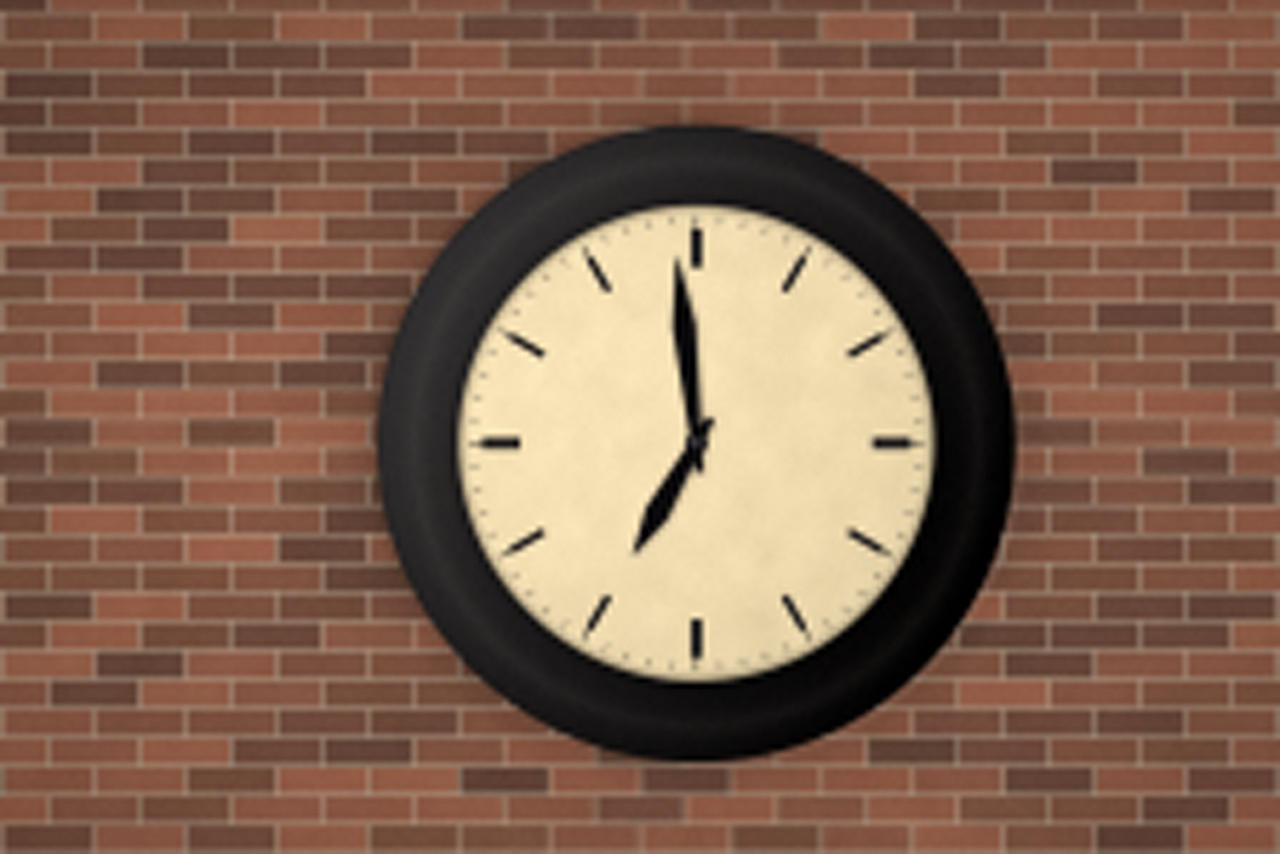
{"hour": 6, "minute": 59}
